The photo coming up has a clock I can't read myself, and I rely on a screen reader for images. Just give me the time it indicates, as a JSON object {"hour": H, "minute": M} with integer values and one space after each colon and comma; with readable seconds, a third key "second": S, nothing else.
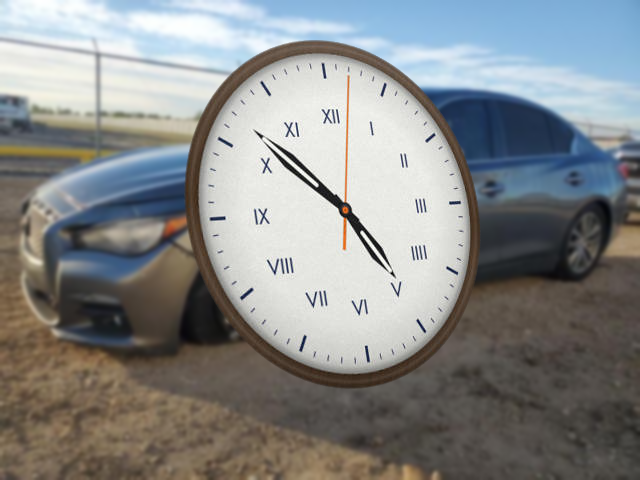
{"hour": 4, "minute": 52, "second": 2}
